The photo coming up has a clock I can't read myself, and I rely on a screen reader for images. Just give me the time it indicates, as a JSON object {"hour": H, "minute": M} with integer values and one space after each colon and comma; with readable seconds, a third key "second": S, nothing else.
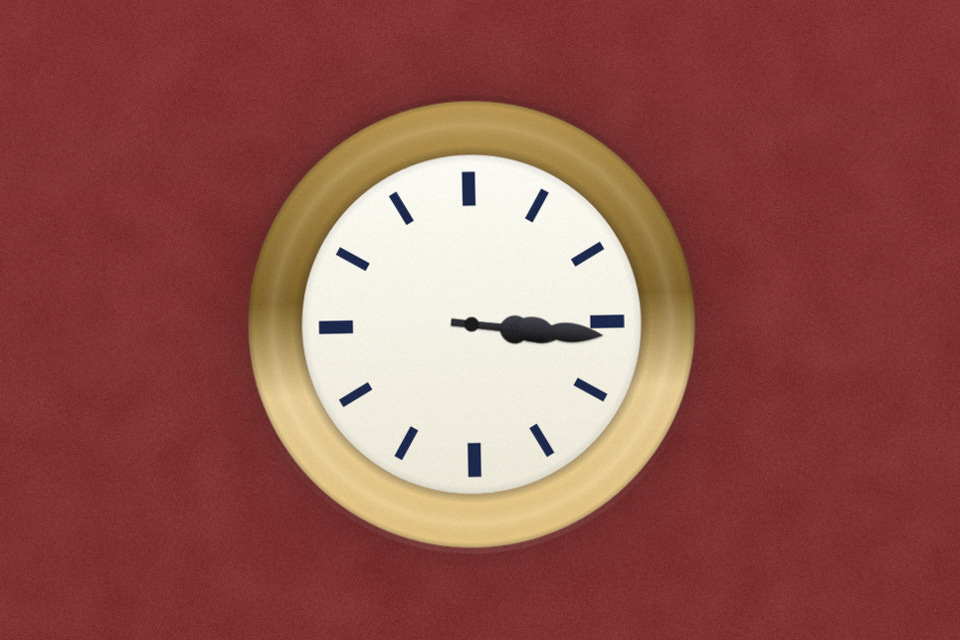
{"hour": 3, "minute": 16}
